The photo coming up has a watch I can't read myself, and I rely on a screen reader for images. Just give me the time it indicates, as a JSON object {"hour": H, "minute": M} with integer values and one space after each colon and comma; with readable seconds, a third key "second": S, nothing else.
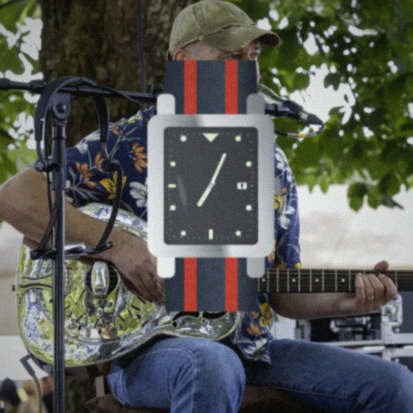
{"hour": 7, "minute": 4}
